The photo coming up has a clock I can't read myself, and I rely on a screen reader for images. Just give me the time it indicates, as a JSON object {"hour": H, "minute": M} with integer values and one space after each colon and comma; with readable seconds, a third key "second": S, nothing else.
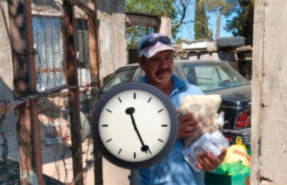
{"hour": 11, "minute": 26}
